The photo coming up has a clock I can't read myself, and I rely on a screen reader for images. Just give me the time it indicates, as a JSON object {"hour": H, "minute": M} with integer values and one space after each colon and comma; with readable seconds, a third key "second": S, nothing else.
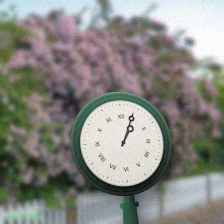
{"hour": 1, "minute": 4}
